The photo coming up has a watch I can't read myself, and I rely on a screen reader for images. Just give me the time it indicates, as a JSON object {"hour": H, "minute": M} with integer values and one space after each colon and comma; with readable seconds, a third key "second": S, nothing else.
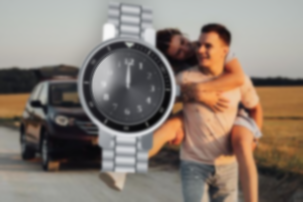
{"hour": 12, "minute": 0}
